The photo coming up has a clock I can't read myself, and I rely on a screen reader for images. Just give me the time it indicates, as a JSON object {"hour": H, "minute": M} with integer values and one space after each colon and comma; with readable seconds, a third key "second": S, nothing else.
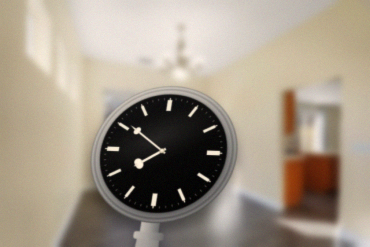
{"hour": 7, "minute": 51}
